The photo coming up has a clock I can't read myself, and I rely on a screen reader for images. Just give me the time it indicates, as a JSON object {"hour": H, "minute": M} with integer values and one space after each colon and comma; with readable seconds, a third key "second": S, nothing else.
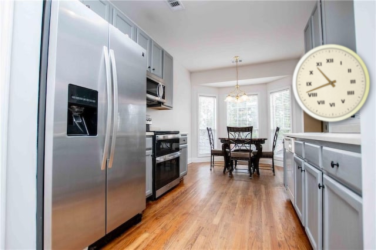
{"hour": 10, "minute": 42}
